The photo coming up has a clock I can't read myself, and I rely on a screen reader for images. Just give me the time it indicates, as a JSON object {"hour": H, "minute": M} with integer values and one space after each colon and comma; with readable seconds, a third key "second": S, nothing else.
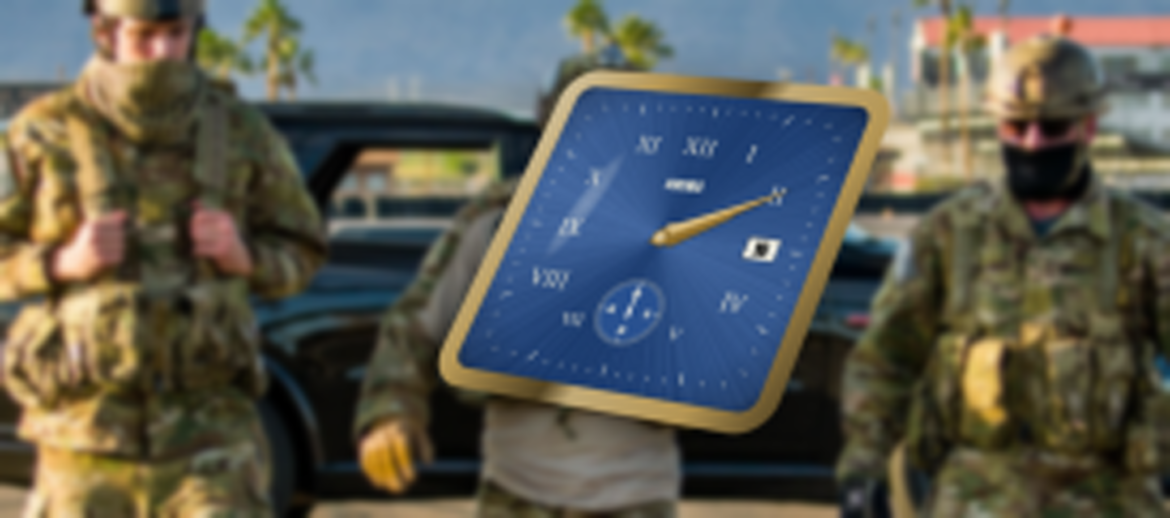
{"hour": 2, "minute": 10}
